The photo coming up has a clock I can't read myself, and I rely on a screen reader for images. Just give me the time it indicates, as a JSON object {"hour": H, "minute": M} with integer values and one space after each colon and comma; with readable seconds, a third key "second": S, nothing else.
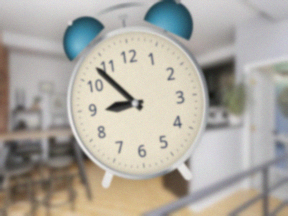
{"hour": 8, "minute": 53}
